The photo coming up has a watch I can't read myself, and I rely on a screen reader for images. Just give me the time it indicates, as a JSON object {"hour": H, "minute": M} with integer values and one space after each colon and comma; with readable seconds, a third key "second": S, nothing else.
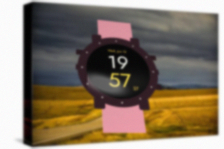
{"hour": 19, "minute": 57}
